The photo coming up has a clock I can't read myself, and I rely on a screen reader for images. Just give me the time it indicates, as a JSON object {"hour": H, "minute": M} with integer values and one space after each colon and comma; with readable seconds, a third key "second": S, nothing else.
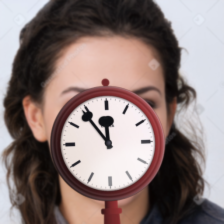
{"hour": 11, "minute": 54}
